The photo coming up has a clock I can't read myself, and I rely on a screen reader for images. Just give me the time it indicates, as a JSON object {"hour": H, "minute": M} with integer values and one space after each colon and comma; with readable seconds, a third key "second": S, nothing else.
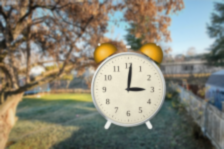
{"hour": 3, "minute": 1}
